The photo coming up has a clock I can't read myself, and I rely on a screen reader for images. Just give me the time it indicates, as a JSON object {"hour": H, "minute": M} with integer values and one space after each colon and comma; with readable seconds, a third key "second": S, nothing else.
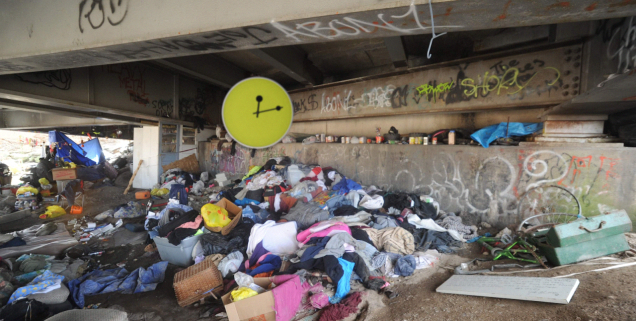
{"hour": 12, "minute": 13}
